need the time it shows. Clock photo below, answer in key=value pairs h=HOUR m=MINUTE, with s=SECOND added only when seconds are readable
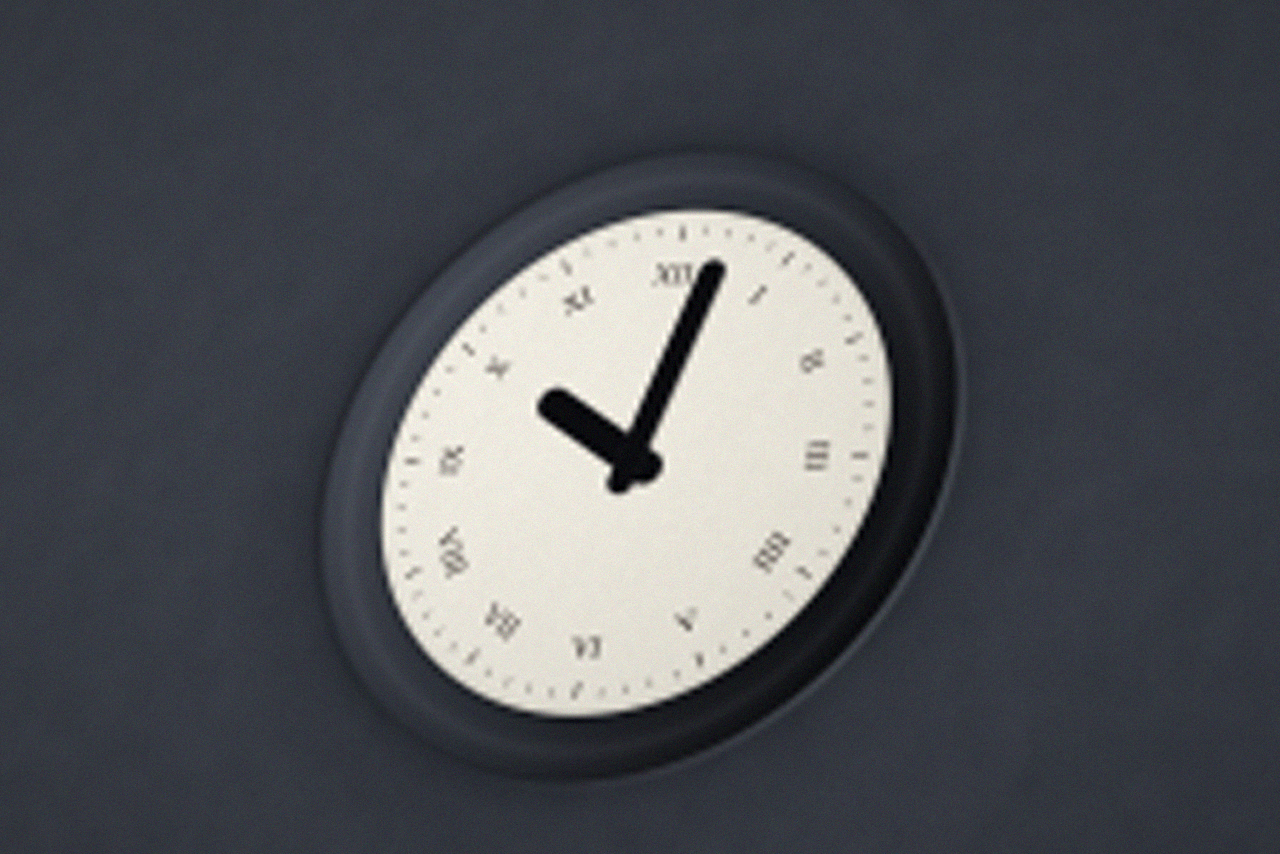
h=10 m=2
